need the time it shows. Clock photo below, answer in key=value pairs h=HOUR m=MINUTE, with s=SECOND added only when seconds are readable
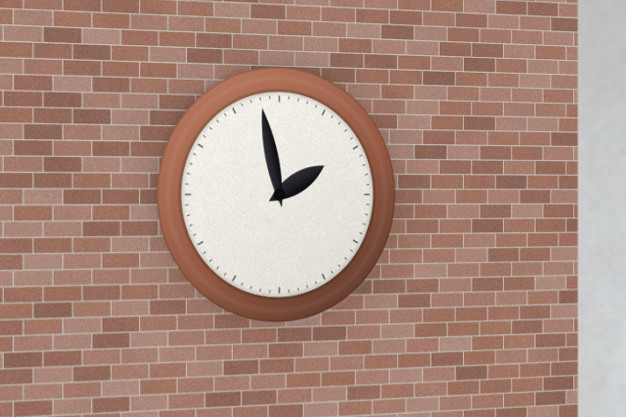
h=1 m=58
